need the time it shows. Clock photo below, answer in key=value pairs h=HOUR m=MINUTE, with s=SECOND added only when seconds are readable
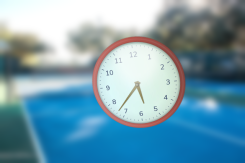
h=5 m=37
